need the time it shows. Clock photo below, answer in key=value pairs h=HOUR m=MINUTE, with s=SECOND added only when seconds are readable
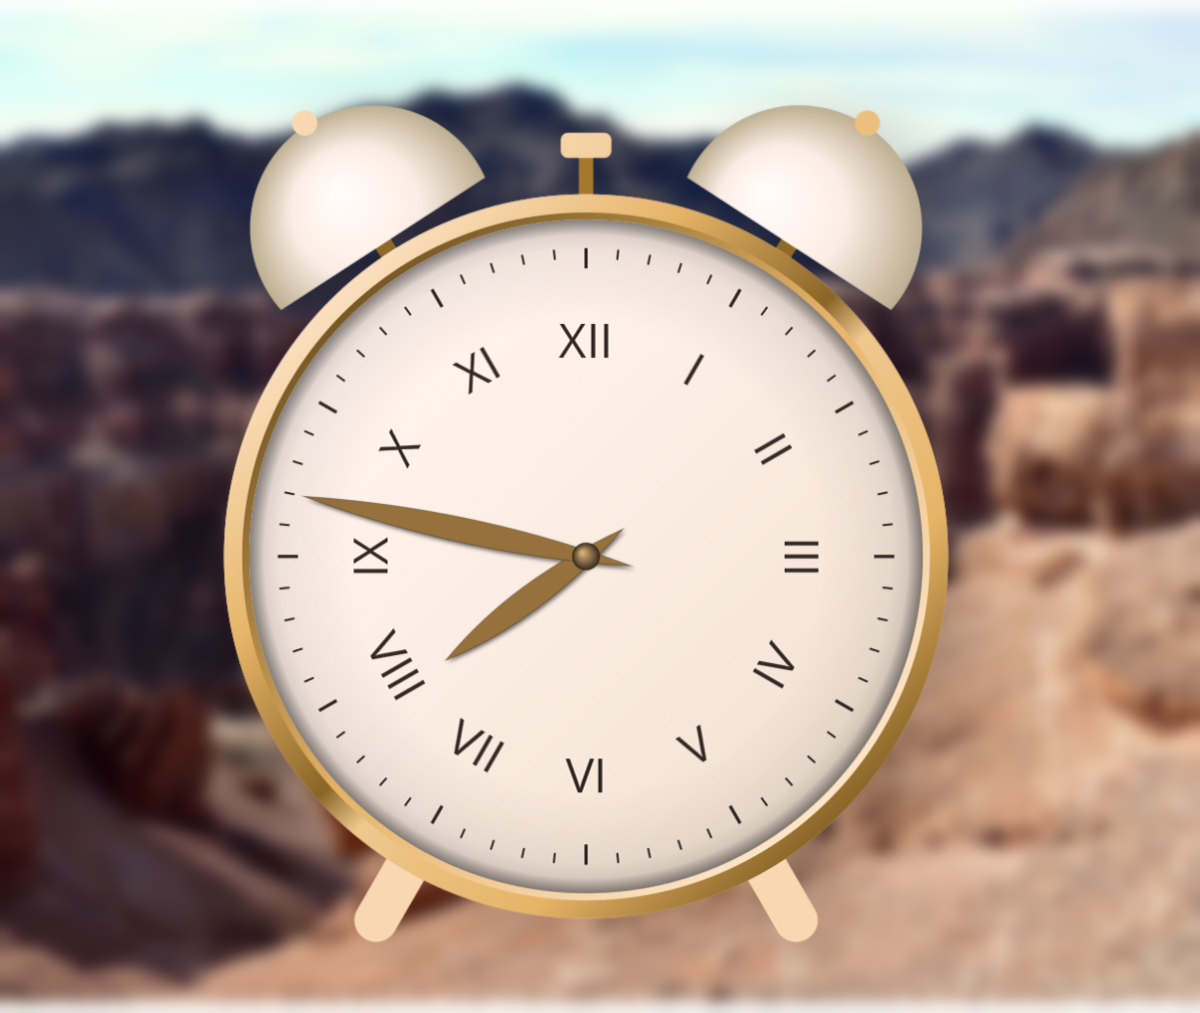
h=7 m=47
